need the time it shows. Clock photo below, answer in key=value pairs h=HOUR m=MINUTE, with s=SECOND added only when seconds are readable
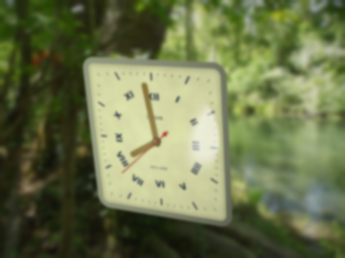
h=7 m=58 s=38
